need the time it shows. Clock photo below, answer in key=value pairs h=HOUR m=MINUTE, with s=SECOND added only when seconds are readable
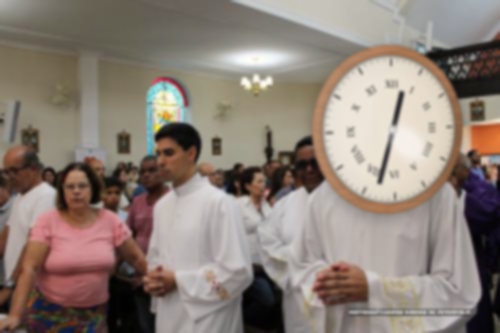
h=12 m=33
